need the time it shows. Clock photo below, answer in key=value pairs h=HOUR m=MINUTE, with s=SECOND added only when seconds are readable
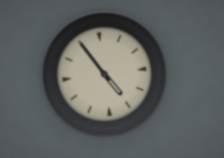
h=4 m=55
